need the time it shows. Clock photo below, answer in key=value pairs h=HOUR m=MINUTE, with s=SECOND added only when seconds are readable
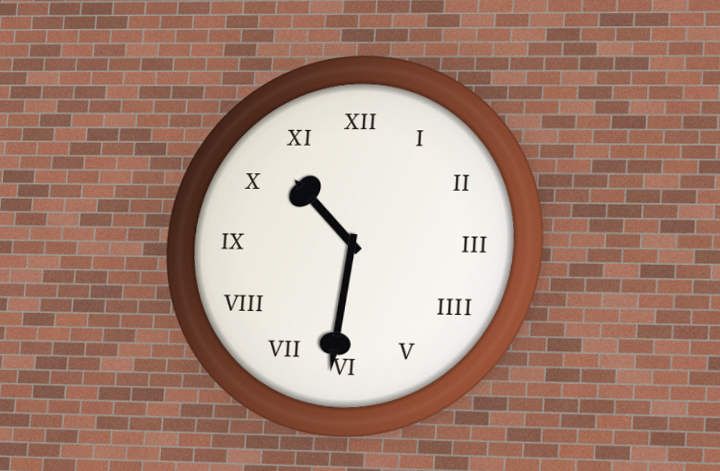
h=10 m=31
